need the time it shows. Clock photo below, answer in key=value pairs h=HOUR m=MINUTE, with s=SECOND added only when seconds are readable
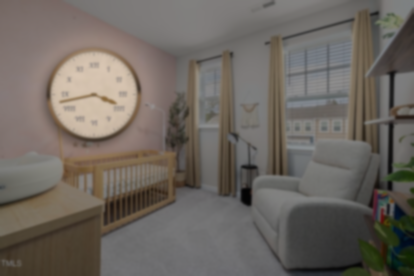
h=3 m=43
